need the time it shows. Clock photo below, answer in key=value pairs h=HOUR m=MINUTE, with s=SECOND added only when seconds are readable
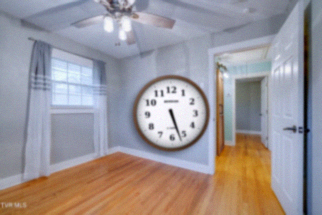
h=5 m=27
